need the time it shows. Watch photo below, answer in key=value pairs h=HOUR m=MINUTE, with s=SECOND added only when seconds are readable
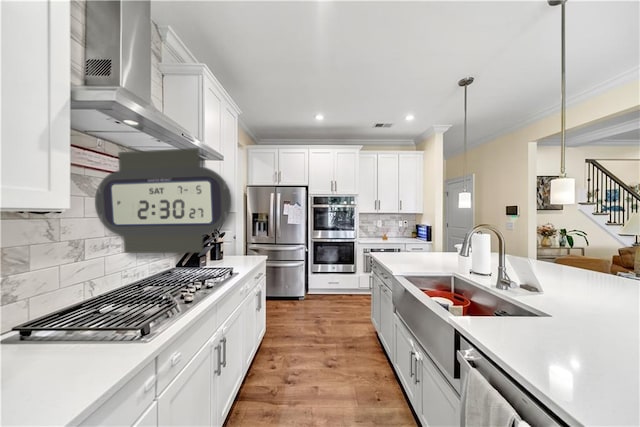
h=2 m=30 s=27
